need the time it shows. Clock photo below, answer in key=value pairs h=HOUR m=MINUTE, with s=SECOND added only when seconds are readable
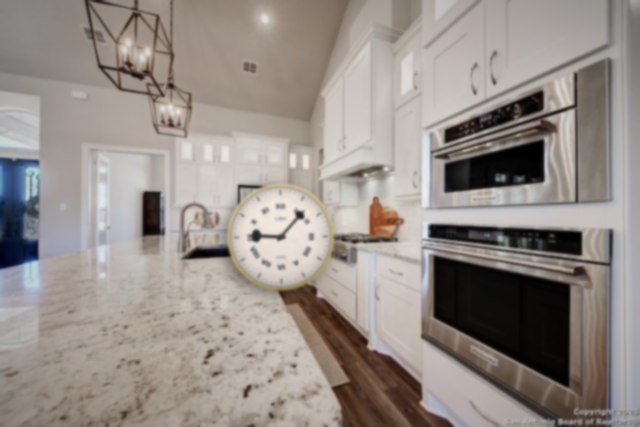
h=9 m=7
